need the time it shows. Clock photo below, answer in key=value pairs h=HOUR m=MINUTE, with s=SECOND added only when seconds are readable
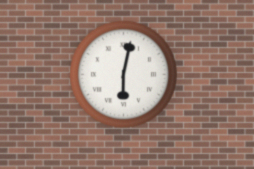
h=6 m=2
